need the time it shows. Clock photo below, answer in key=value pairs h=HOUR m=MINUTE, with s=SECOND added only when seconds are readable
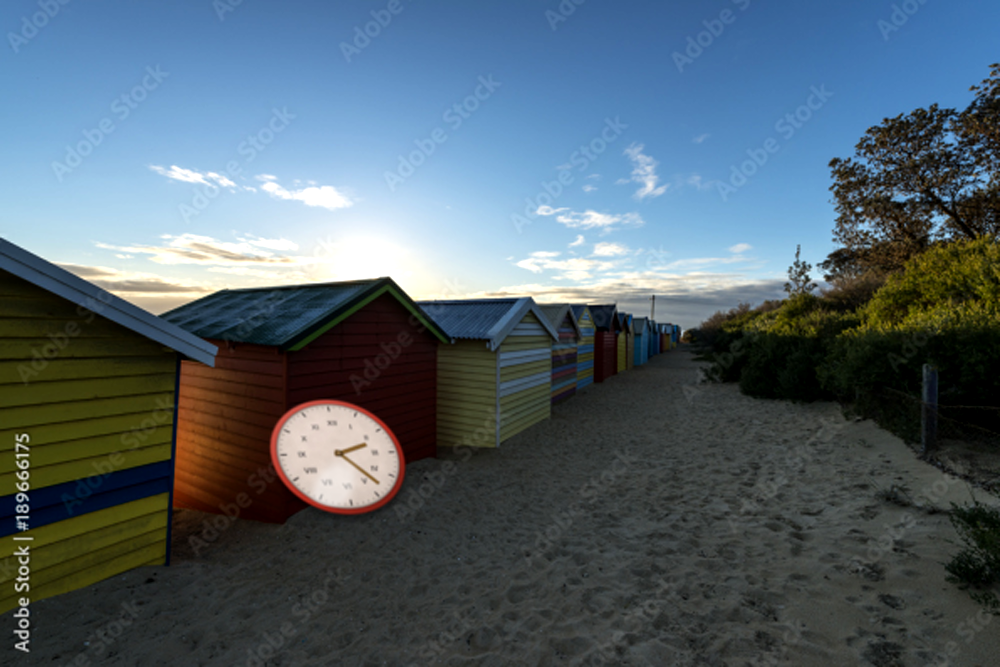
h=2 m=23
